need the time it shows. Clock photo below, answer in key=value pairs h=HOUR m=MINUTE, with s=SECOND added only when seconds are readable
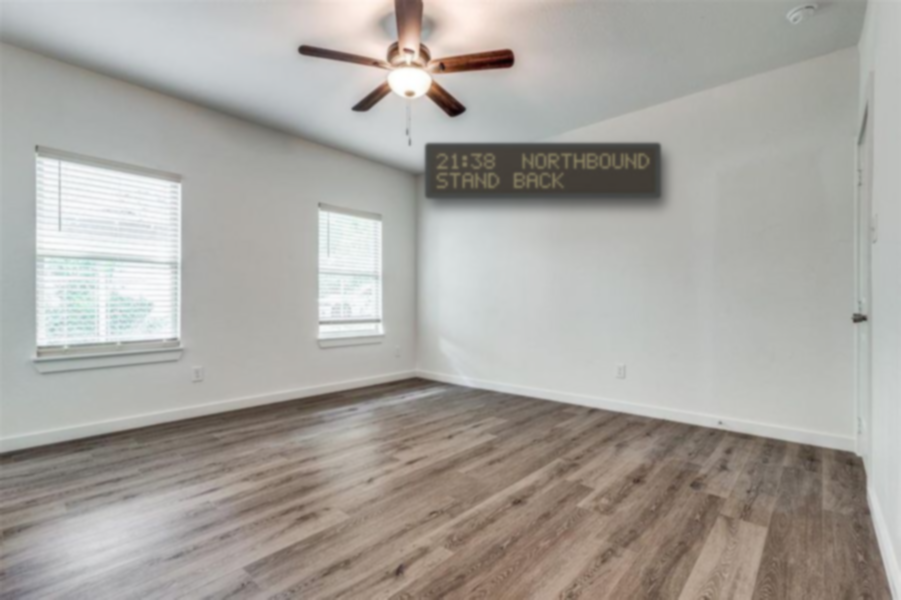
h=21 m=38
